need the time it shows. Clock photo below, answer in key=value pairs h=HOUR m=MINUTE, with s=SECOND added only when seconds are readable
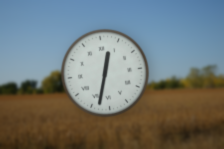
h=12 m=33
